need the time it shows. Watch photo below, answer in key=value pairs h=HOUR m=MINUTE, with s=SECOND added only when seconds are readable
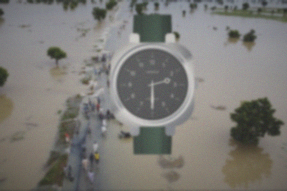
h=2 m=30
